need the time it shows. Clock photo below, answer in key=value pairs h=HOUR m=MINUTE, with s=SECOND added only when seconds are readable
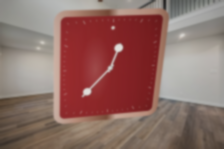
h=12 m=37
